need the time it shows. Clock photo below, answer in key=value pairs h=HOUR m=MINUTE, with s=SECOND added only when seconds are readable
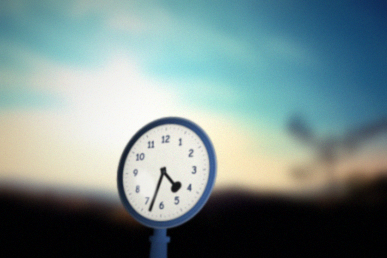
h=4 m=33
